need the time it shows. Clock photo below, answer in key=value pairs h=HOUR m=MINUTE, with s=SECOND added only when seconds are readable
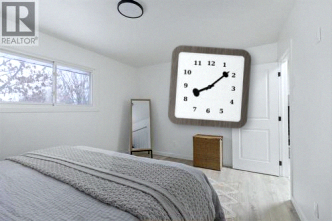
h=8 m=8
